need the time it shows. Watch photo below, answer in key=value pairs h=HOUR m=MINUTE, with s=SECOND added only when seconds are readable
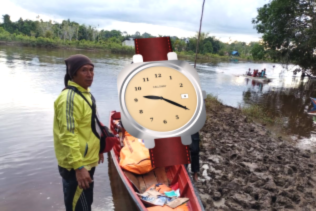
h=9 m=20
